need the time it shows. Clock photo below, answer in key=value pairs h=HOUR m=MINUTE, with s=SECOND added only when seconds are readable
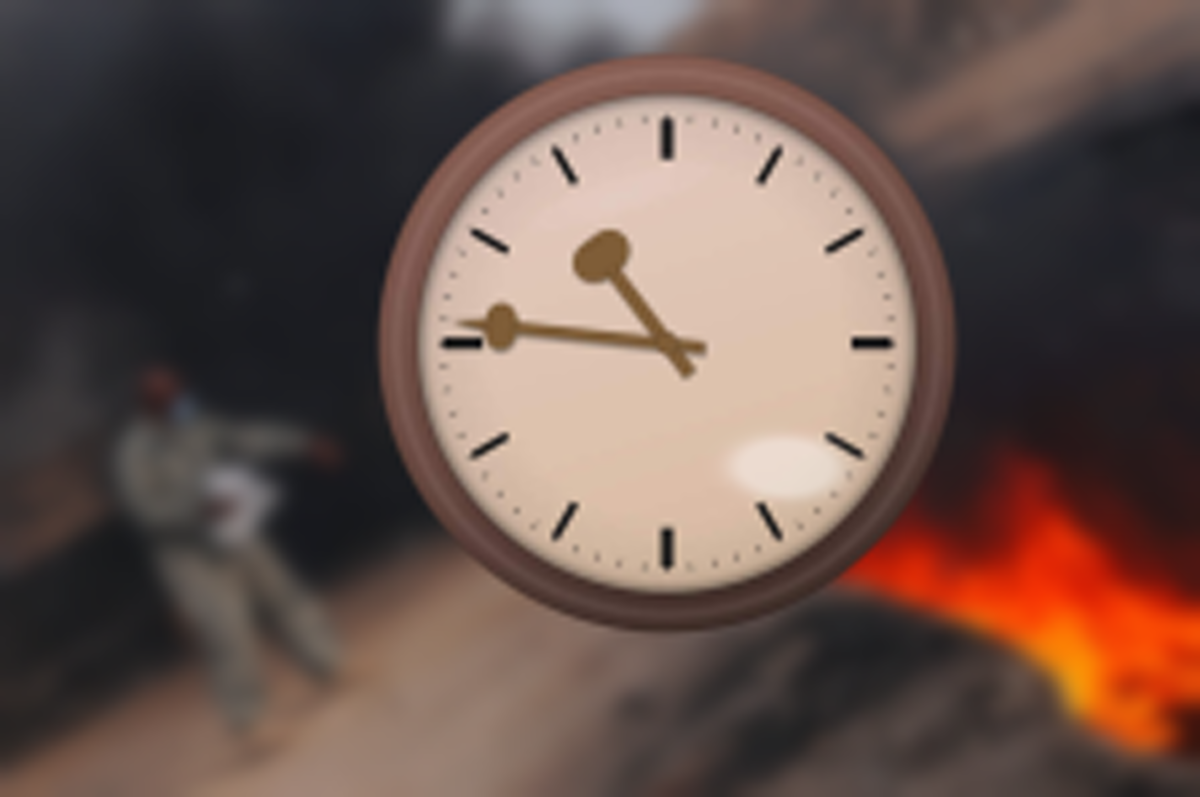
h=10 m=46
